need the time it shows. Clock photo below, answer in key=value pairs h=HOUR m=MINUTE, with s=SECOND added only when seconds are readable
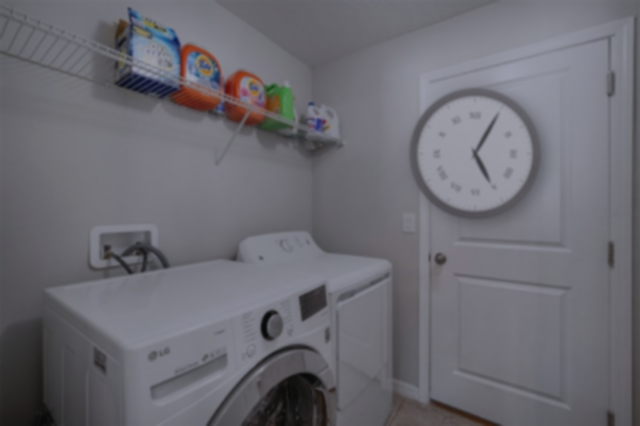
h=5 m=5
